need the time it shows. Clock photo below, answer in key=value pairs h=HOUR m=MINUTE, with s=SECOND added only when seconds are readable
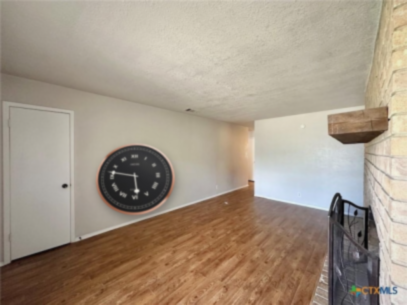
h=5 m=47
